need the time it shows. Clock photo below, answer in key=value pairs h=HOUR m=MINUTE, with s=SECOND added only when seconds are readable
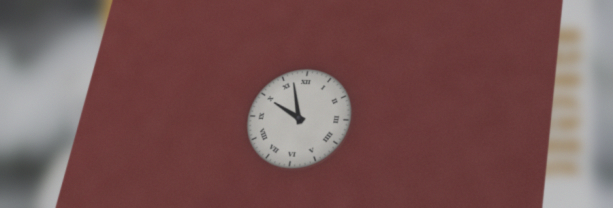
h=9 m=57
